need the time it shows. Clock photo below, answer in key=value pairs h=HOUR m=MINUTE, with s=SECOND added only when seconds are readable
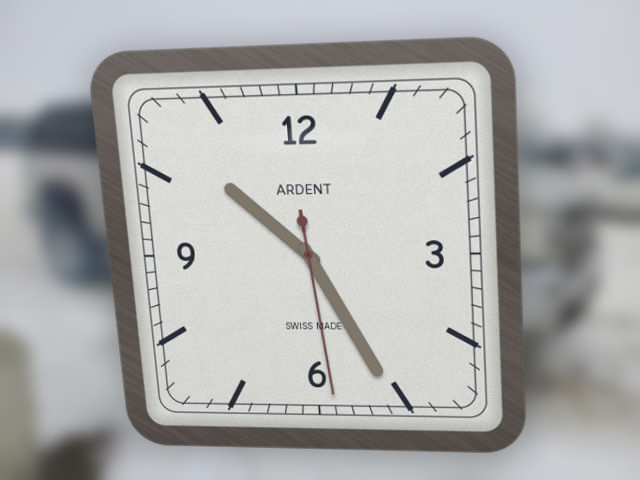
h=10 m=25 s=29
